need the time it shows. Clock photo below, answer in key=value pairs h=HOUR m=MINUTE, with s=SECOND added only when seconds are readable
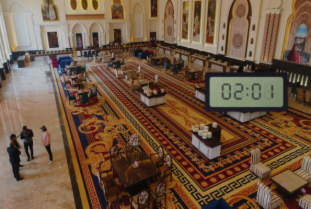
h=2 m=1
